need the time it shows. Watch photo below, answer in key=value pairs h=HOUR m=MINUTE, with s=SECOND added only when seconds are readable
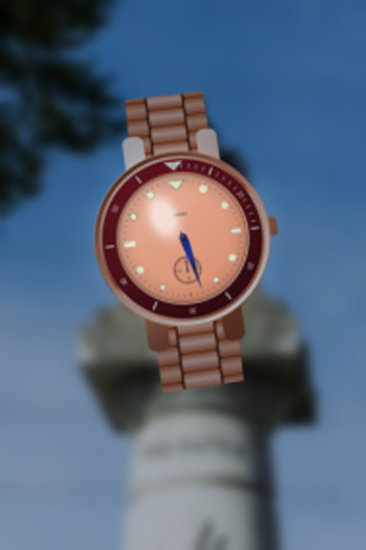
h=5 m=28
